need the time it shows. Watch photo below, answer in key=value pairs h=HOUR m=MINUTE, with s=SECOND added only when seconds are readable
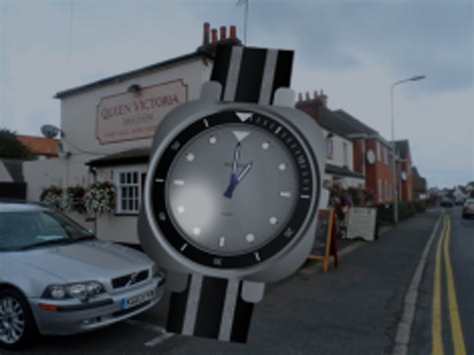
h=1 m=0
